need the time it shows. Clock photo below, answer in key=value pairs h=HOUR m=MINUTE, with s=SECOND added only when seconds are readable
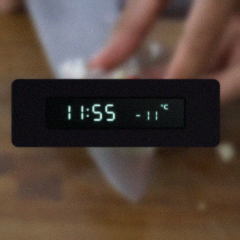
h=11 m=55
